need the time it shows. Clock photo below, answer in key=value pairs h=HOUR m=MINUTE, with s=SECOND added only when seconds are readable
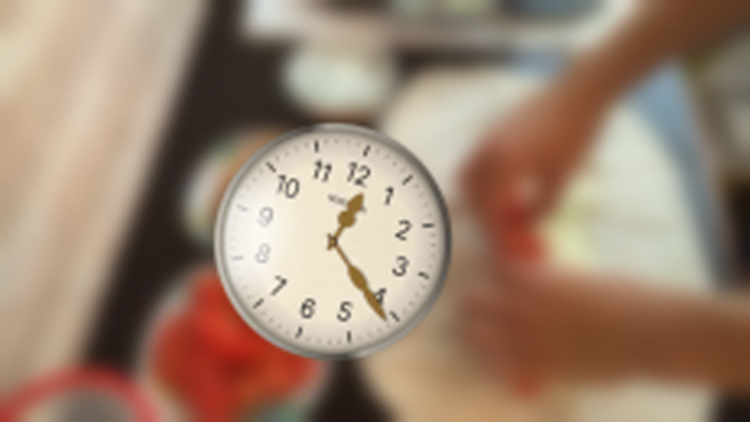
h=12 m=21
